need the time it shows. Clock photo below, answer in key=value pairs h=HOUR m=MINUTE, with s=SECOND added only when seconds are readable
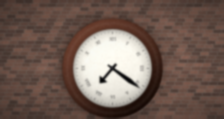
h=7 m=21
